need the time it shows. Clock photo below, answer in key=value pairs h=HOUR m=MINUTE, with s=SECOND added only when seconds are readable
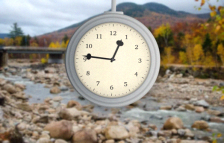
h=12 m=46
